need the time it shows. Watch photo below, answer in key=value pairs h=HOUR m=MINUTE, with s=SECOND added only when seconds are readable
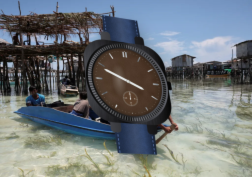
h=3 m=49
